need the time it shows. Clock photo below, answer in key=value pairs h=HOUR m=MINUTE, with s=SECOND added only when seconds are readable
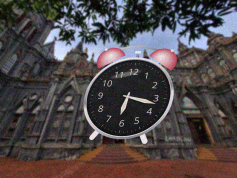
h=6 m=17
